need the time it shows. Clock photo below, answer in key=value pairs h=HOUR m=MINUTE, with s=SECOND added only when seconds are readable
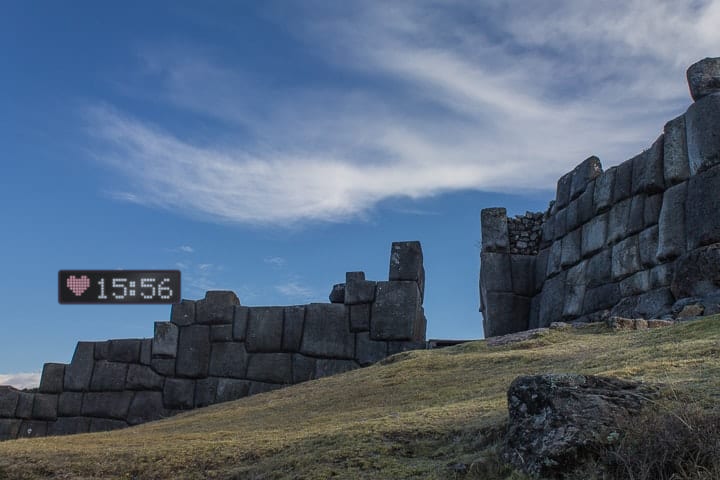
h=15 m=56
